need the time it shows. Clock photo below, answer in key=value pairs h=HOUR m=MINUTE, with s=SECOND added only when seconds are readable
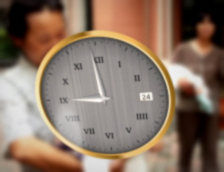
h=8 m=59
